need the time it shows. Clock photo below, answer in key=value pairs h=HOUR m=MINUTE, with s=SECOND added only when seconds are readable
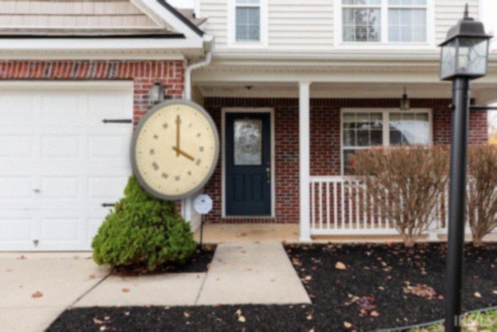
h=4 m=0
